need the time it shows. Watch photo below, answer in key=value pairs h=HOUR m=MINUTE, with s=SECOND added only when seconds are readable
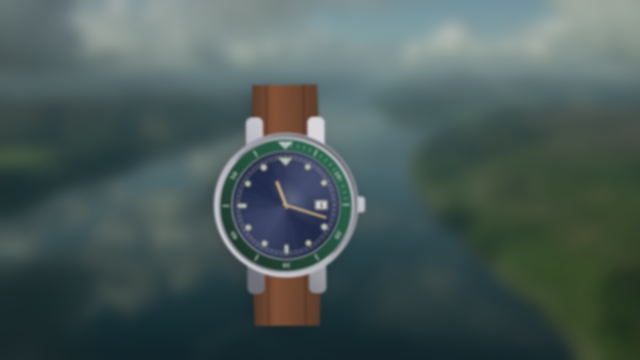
h=11 m=18
